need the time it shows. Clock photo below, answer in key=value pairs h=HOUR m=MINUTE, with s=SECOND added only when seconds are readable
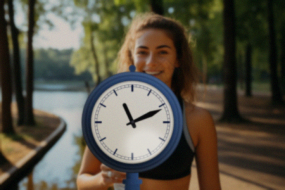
h=11 m=11
